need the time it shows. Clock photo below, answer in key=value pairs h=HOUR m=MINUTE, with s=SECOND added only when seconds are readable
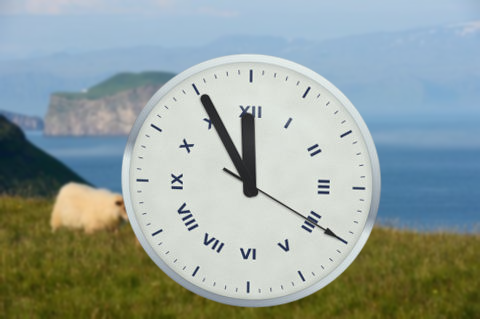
h=11 m=55 s=20
